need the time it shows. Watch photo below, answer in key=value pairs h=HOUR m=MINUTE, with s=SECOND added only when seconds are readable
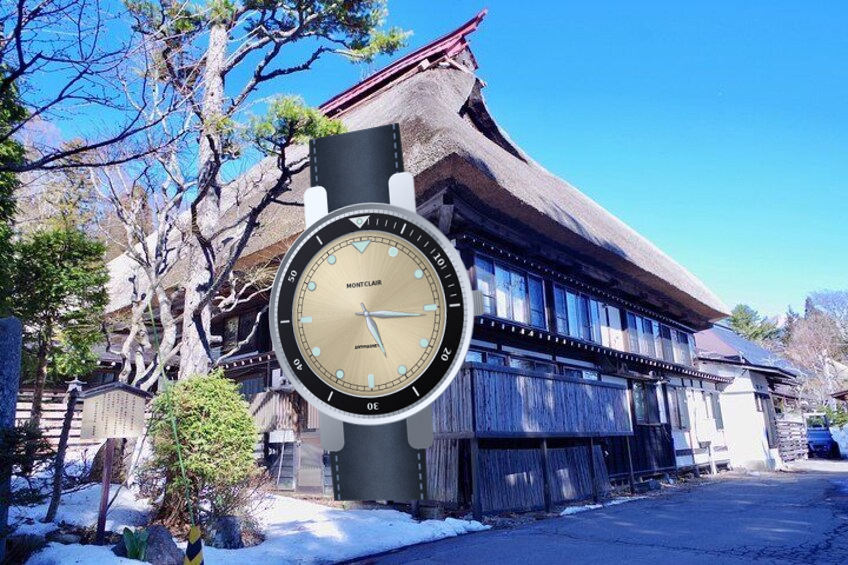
h=5 m=16
